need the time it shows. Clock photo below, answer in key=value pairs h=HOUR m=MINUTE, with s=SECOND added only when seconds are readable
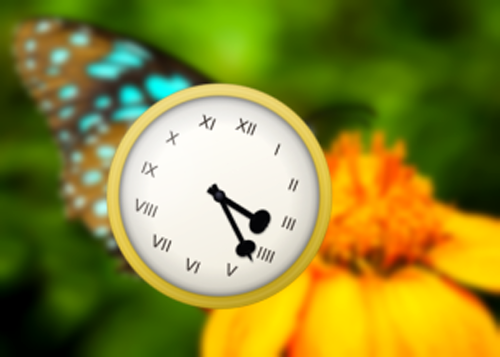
h=3 m=22
